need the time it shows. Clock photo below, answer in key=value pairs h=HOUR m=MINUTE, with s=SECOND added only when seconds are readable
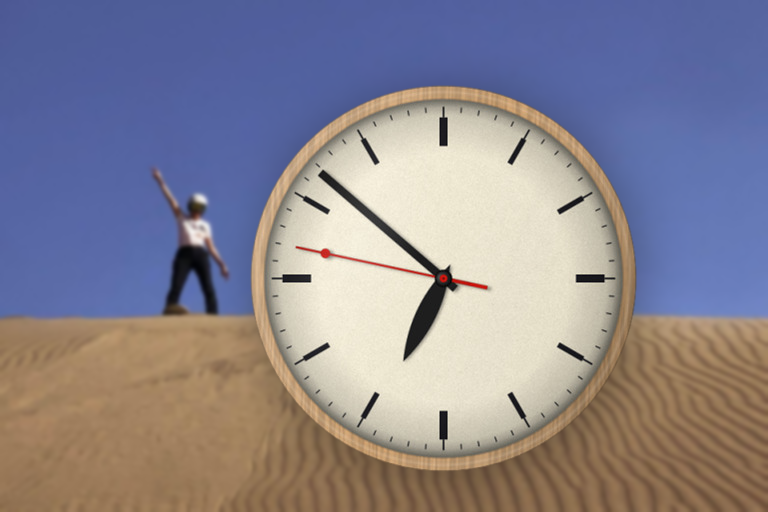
h=6 m=51 s=47
